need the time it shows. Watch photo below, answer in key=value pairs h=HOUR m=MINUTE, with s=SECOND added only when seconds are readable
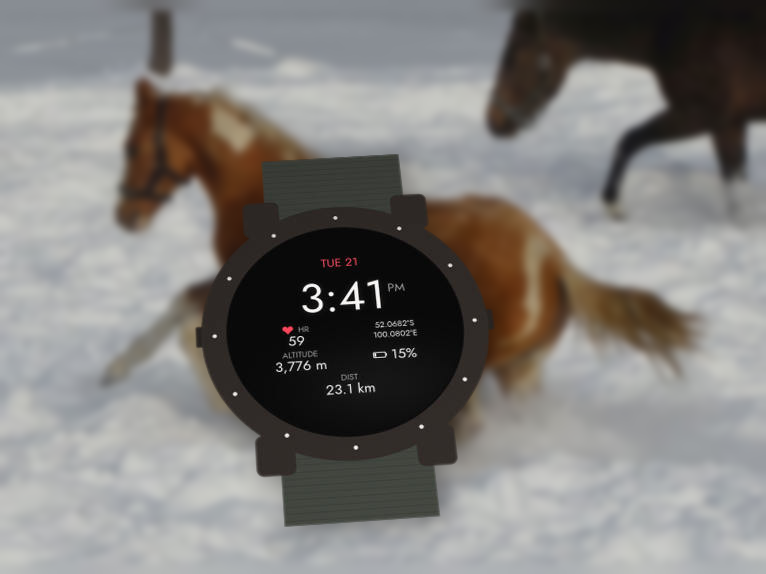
h=3 m=41
